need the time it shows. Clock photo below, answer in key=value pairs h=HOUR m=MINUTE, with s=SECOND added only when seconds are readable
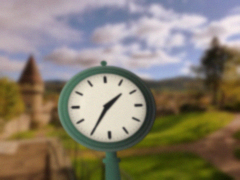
h=1 m=35
